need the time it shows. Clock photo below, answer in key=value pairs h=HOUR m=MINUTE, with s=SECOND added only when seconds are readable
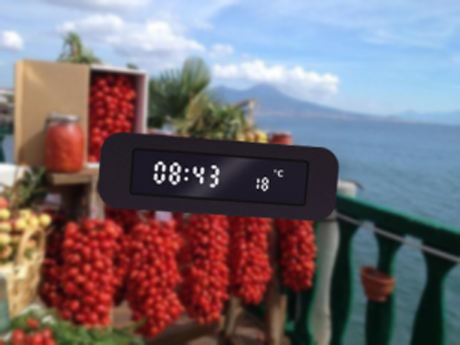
h=8 m=43
